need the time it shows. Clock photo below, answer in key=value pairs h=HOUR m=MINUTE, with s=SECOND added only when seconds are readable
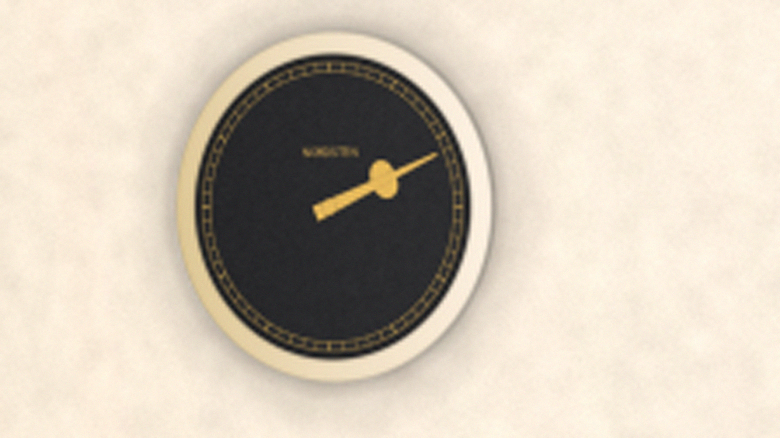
h=2 m=11
